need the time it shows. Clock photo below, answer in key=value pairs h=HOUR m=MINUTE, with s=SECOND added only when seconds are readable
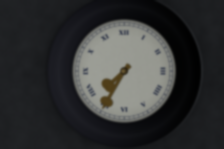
h=7 m=35
